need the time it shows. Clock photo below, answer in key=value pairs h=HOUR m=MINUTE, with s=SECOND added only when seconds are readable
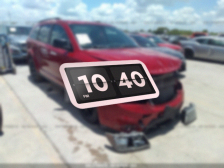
h=10 m=40
